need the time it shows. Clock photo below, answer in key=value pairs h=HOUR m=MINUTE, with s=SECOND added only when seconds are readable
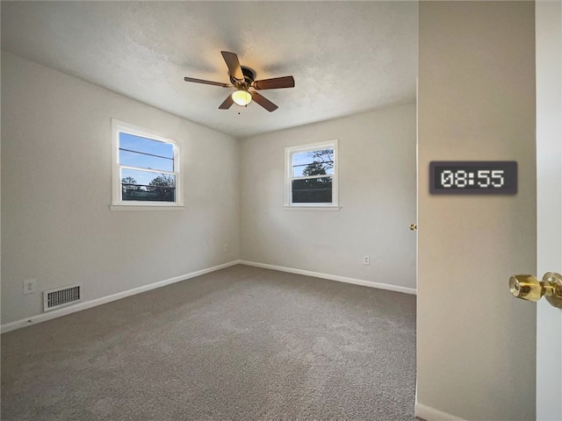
h=8 m=55
